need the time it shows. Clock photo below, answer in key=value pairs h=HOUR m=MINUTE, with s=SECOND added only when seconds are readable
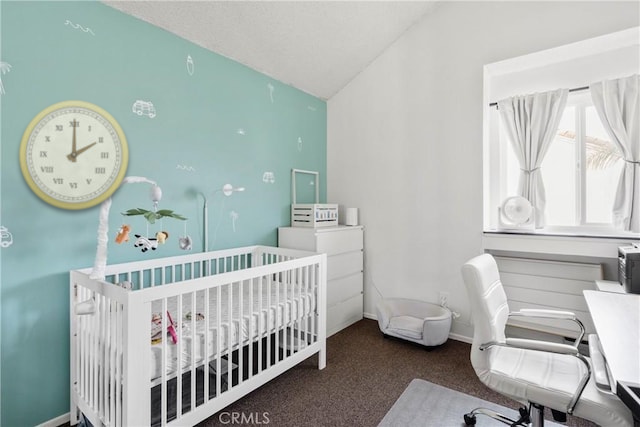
h=2 m=0
